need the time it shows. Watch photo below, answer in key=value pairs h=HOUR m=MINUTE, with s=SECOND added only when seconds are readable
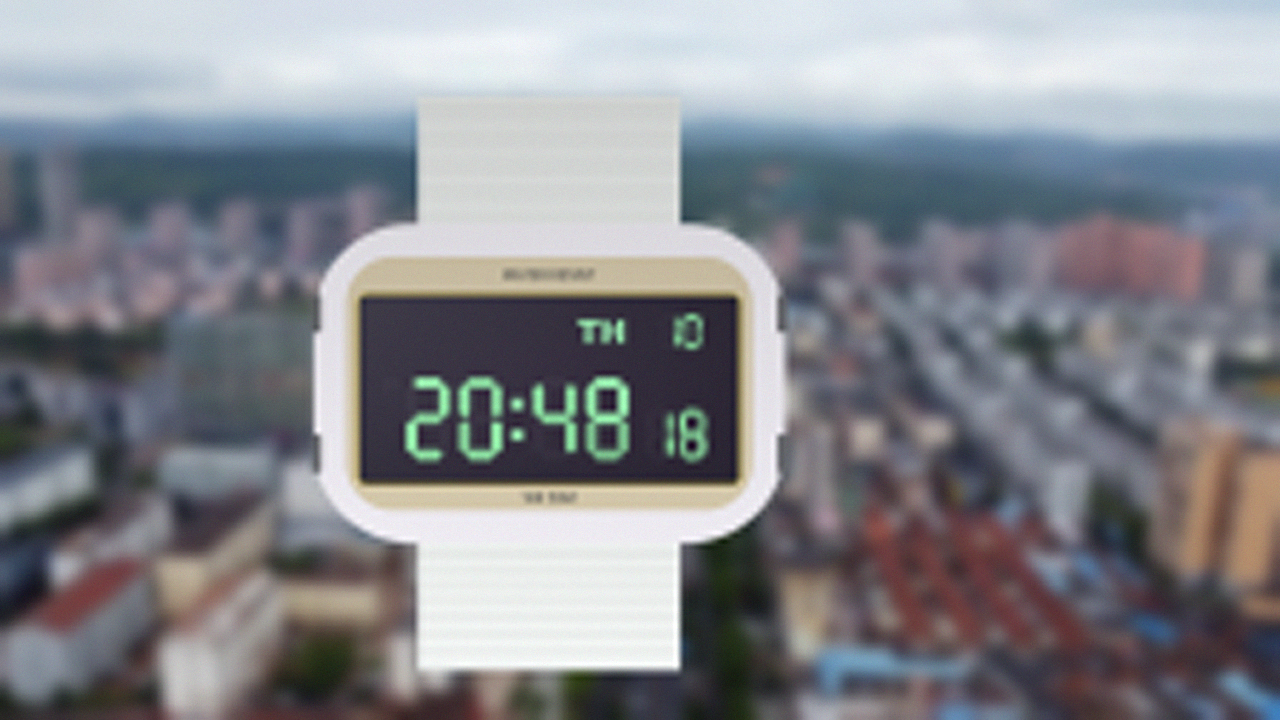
h=20 m=48 s=18
